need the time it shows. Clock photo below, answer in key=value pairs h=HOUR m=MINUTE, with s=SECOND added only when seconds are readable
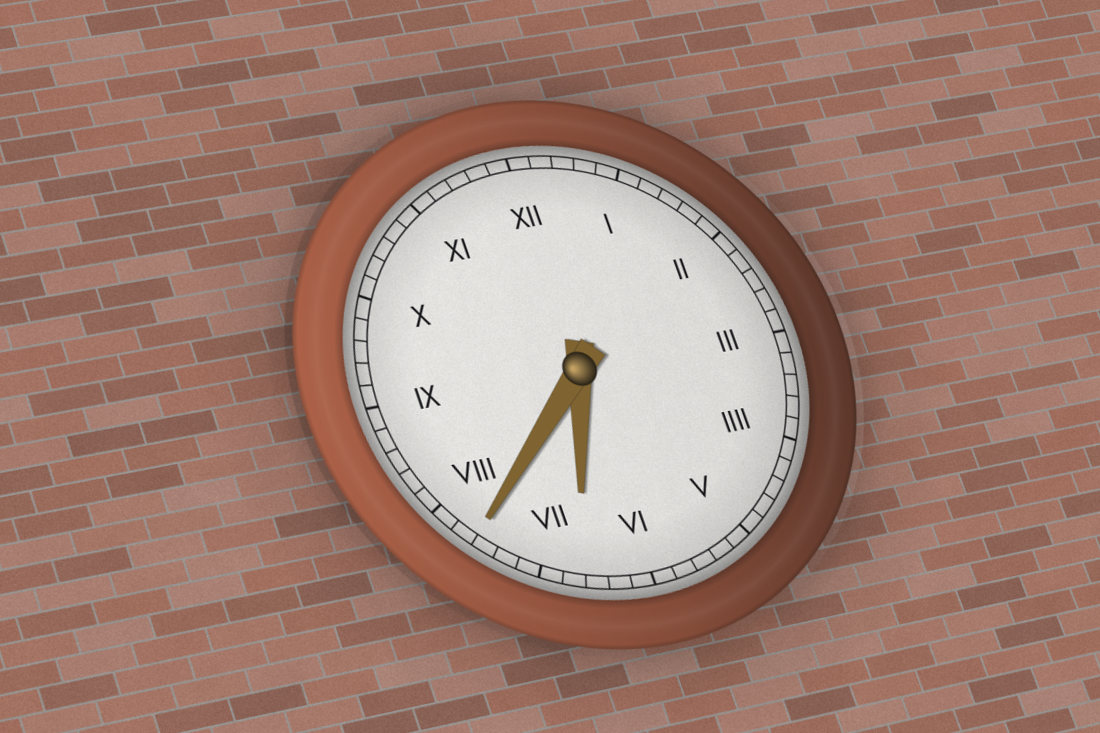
h=6 m=38
